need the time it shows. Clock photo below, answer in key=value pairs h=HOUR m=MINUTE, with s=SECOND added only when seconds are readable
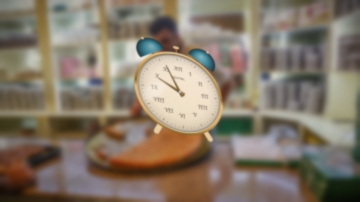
h=9 m=56
